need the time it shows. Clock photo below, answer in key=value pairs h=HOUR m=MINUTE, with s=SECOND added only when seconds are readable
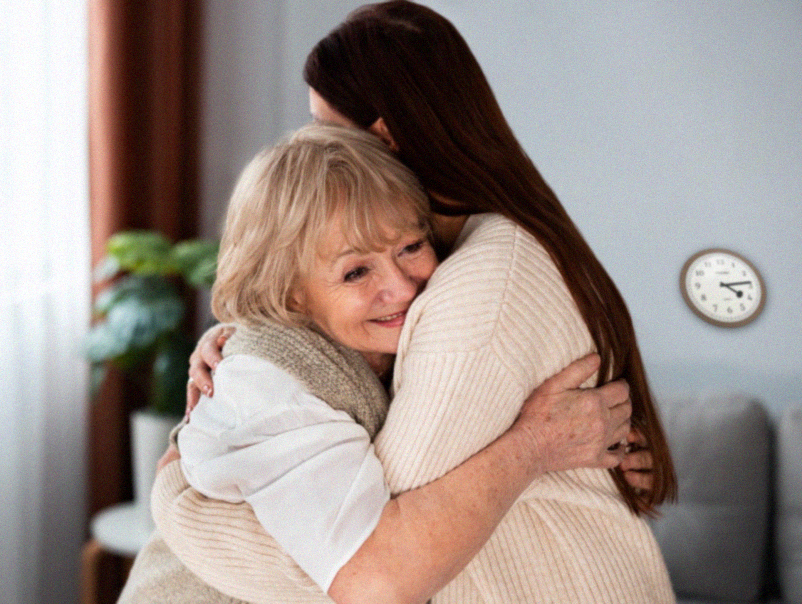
h=4 m=14
